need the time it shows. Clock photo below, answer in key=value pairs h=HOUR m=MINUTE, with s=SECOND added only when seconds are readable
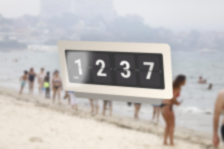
h=12 m=37
